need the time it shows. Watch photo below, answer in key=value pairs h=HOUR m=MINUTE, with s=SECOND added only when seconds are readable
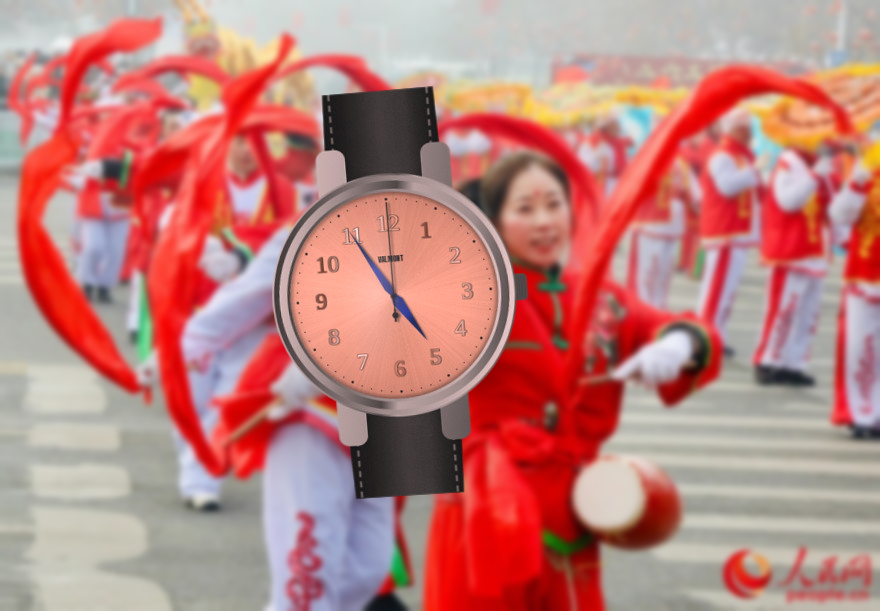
h=4 m=55 s=0
